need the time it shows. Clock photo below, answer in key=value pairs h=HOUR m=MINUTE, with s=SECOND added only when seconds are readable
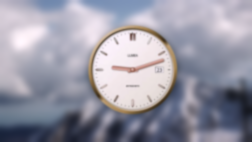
h=9 m=12
